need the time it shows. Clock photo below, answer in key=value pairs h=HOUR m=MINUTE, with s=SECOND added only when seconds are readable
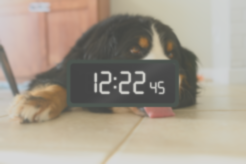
h=12 m=22 s=45
